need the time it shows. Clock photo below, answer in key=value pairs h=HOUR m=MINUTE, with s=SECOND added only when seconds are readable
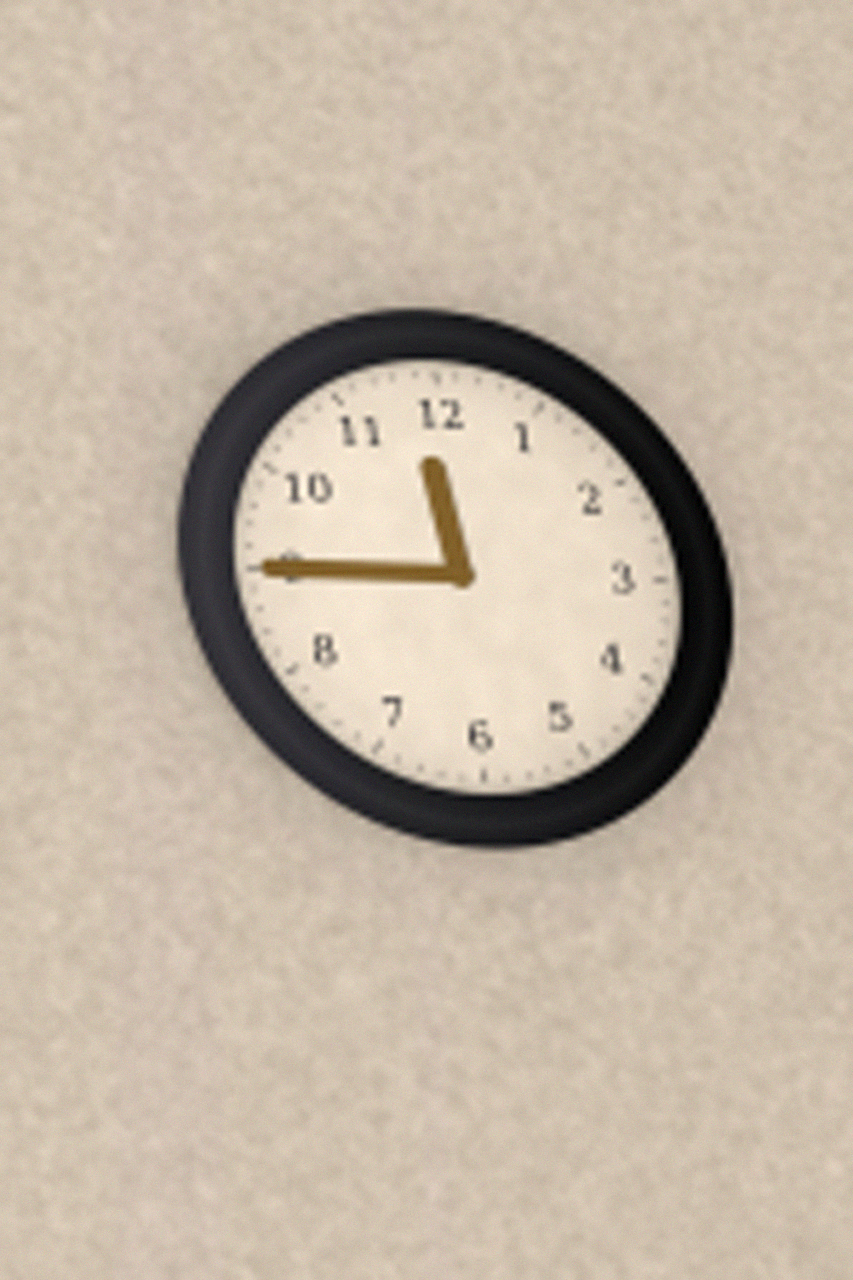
h=11 m=45
